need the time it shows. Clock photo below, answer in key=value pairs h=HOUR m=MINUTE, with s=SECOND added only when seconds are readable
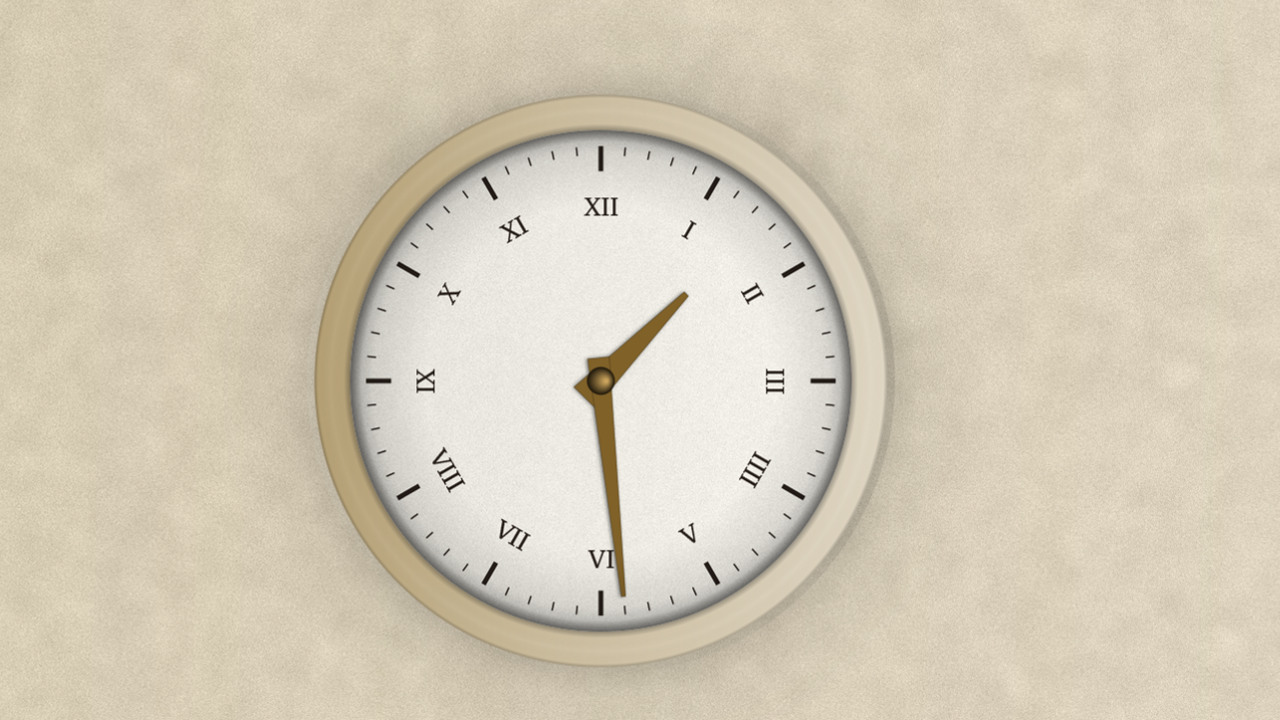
h=1 m=29
